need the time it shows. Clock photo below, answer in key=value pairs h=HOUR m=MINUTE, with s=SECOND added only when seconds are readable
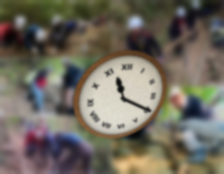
h=11 m=20
